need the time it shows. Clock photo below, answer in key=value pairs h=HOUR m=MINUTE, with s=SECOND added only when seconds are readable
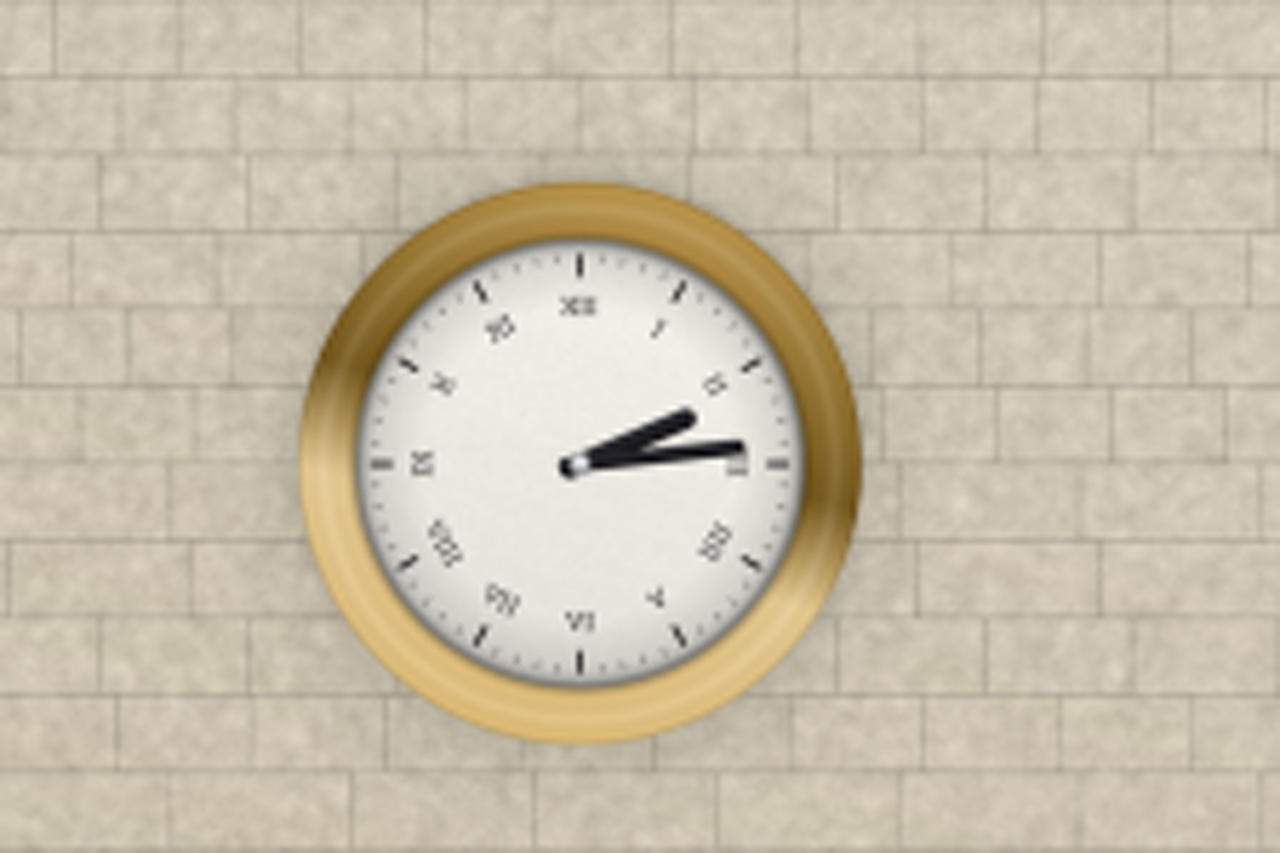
h=2 m=14
